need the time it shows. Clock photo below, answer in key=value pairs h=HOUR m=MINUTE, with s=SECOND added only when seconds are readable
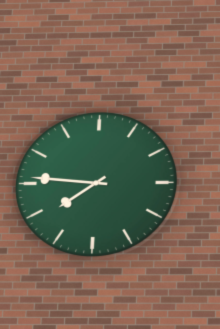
h=7 m=46
